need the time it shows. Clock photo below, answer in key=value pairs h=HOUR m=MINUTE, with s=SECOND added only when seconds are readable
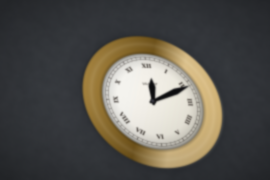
h=12 m=11
